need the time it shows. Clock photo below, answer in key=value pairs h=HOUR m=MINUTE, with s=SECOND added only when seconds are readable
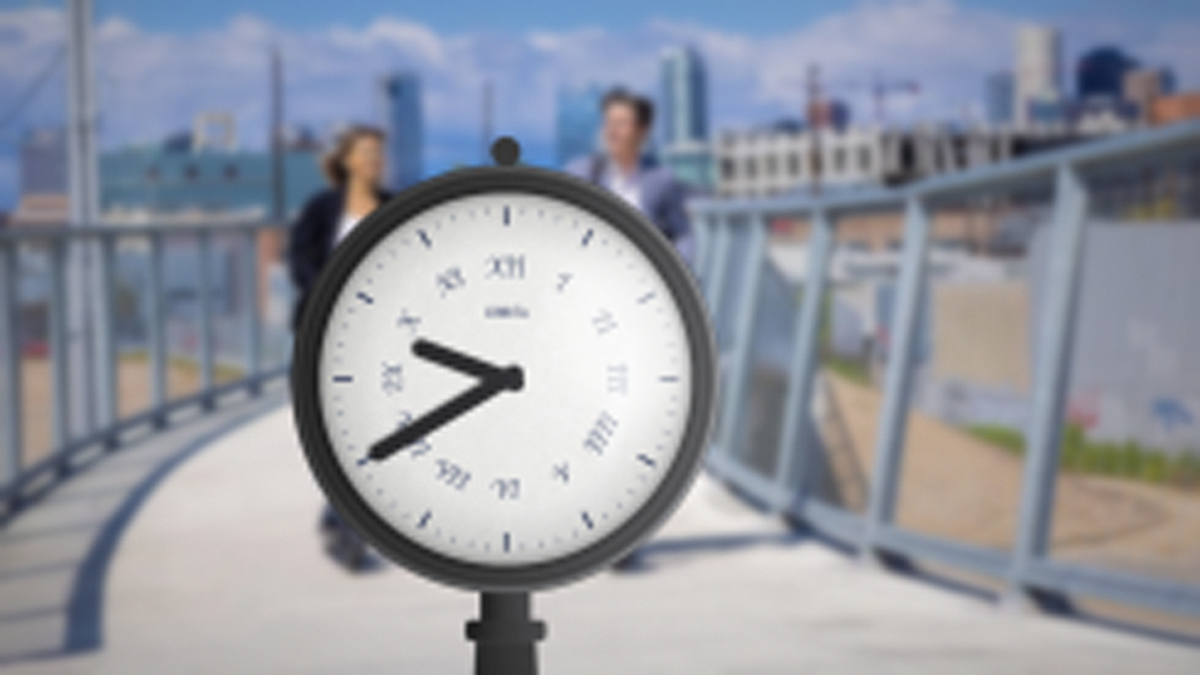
h=9 m=40
